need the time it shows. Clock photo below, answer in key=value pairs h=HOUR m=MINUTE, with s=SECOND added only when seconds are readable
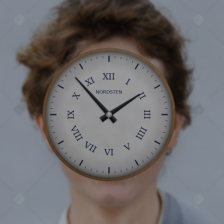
h=1 m=53
